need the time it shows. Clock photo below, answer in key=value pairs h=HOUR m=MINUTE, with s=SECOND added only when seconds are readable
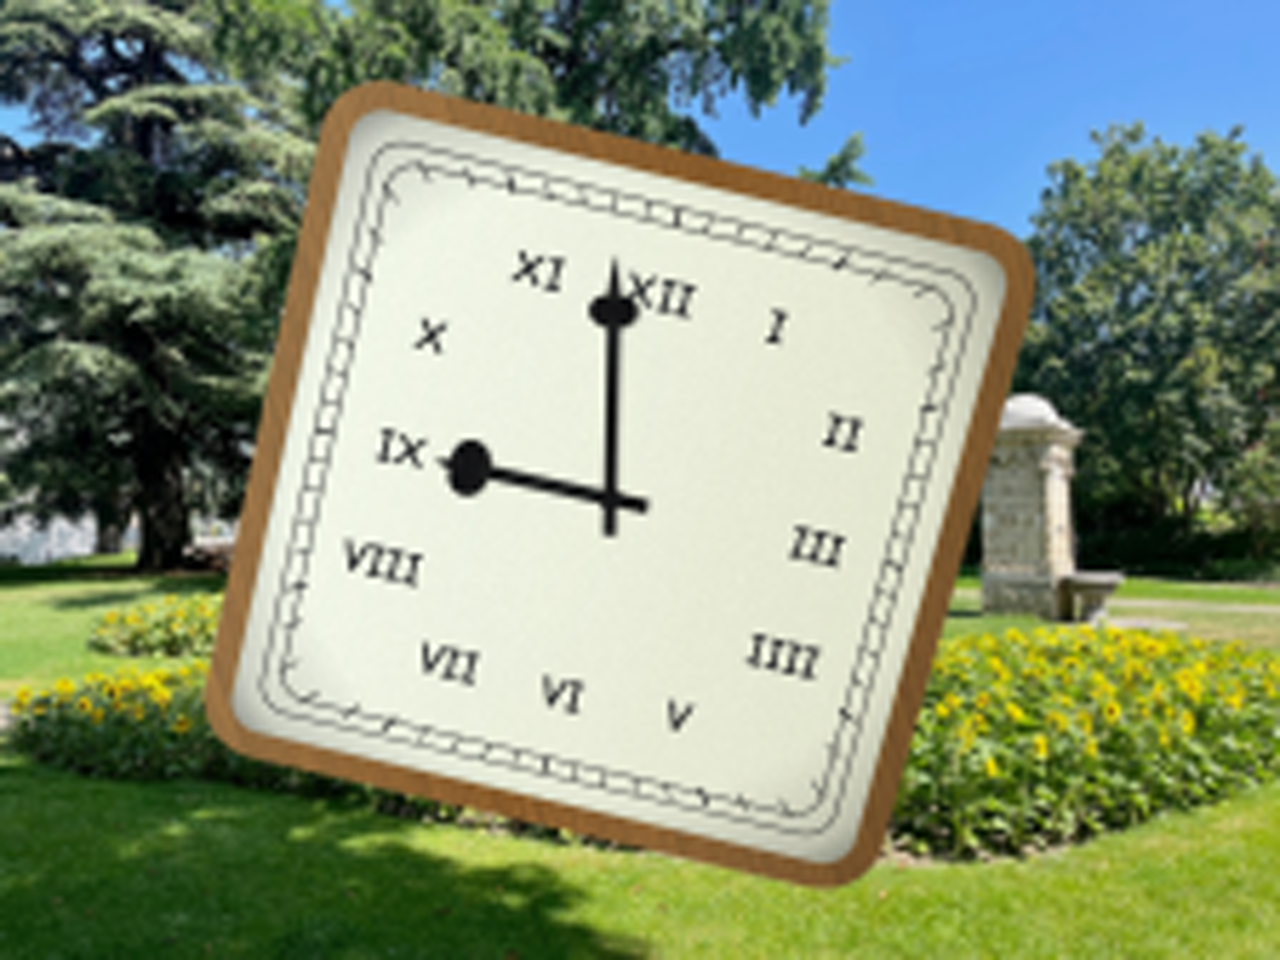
h=8 m=58
